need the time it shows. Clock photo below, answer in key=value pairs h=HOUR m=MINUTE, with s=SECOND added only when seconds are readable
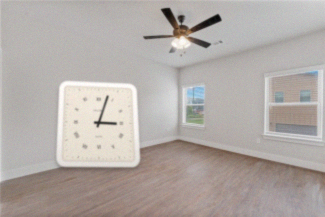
h=3 m=3
